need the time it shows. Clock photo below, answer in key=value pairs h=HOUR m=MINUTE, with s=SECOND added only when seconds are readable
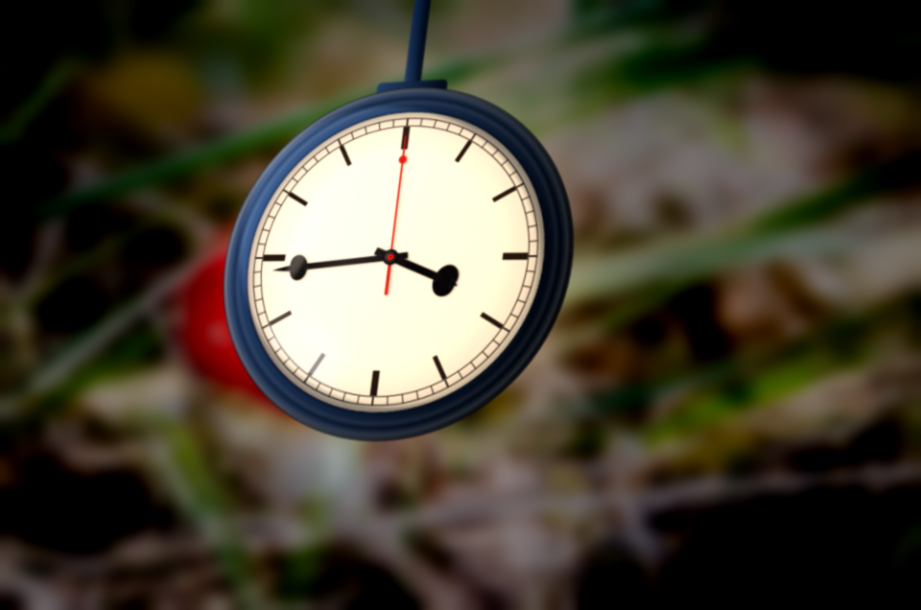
h=3 m=44 s=0
